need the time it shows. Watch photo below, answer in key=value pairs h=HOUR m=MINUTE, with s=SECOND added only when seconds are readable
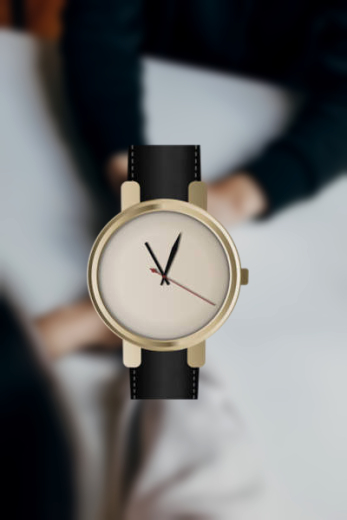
h=11 m=3 s=20
